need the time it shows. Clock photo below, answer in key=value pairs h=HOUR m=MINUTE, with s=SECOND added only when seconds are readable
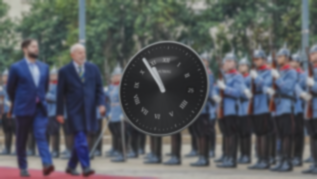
h=10 m=53
